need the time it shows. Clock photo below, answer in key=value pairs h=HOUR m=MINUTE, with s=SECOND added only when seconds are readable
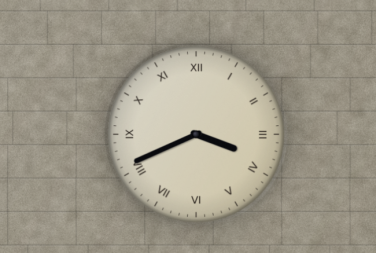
h=3 m=41
